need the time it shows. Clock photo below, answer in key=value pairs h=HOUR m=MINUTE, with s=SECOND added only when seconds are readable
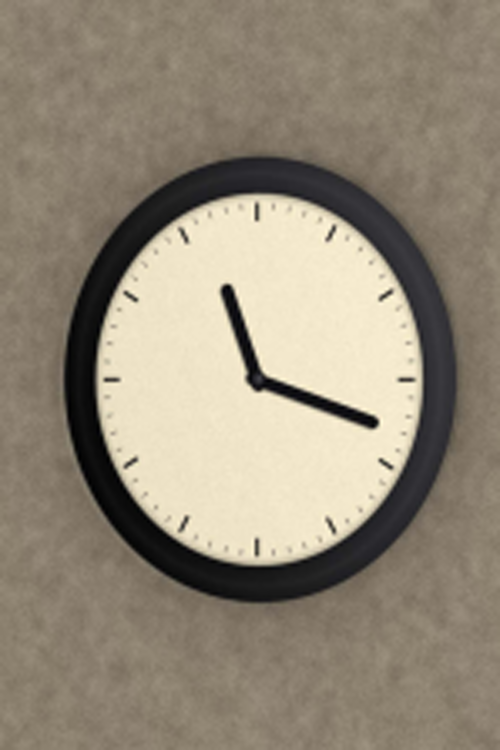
h=11 m=18
